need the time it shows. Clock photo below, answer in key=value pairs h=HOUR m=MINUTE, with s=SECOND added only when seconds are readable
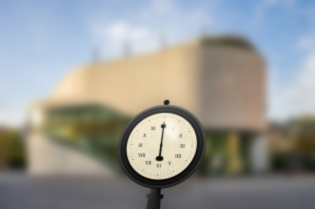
h=6 m=0
